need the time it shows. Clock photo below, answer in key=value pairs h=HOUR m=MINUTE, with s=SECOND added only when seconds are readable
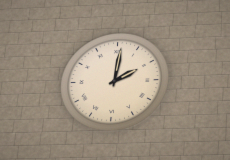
h=2 m=1
